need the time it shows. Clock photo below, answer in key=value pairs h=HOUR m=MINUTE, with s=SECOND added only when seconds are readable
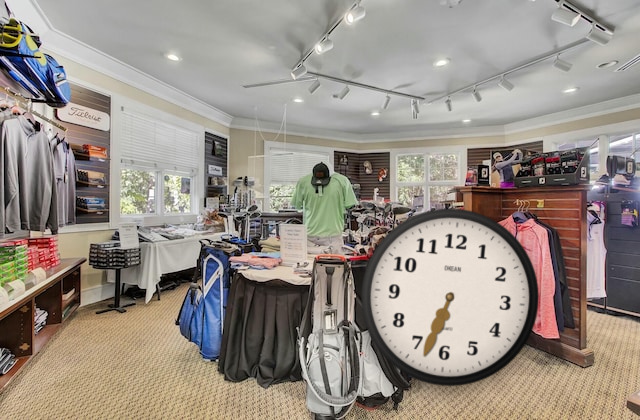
h=6 m=33
